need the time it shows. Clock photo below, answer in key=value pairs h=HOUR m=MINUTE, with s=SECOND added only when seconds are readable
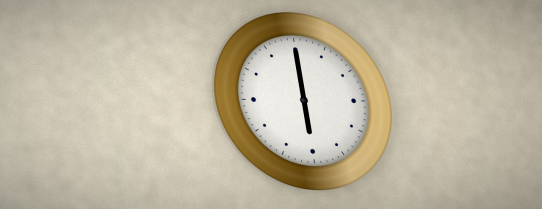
h=6 m=0
